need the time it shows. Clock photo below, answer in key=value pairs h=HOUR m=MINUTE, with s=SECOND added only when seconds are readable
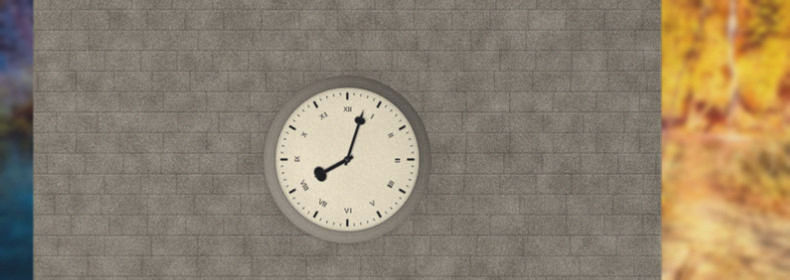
h=8 m=3
